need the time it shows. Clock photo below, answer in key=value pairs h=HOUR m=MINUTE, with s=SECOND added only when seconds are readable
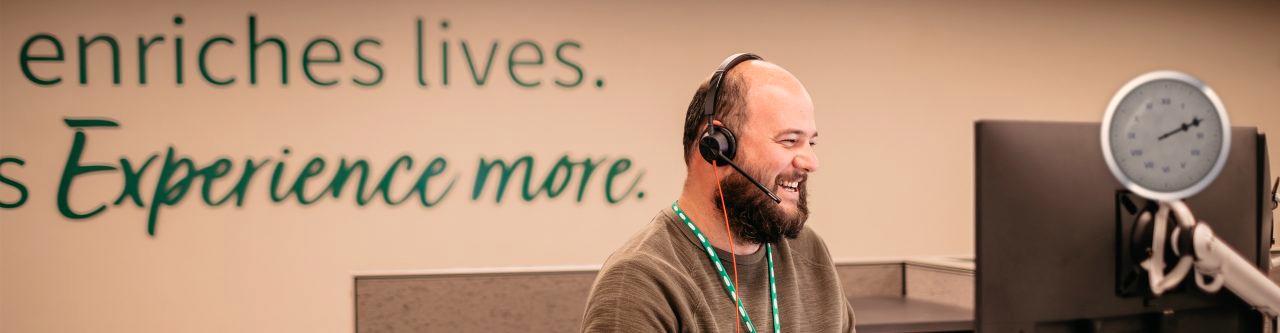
h=2 m=11
